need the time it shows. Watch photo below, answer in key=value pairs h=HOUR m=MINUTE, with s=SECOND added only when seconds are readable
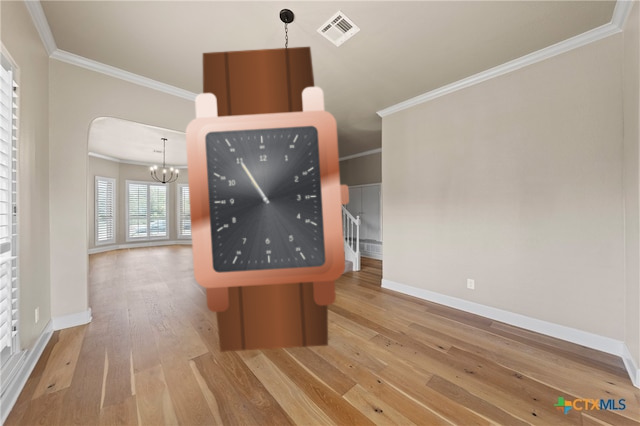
h=10 m=55
